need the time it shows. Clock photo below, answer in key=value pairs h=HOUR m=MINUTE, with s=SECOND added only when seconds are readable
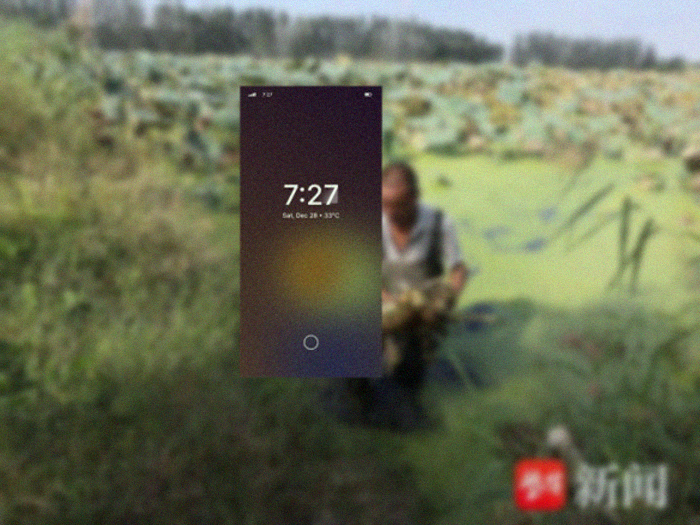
h=7 m=27
